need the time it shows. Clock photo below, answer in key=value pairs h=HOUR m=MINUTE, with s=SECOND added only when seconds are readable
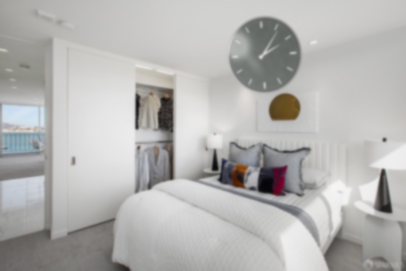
h=2 m=6
